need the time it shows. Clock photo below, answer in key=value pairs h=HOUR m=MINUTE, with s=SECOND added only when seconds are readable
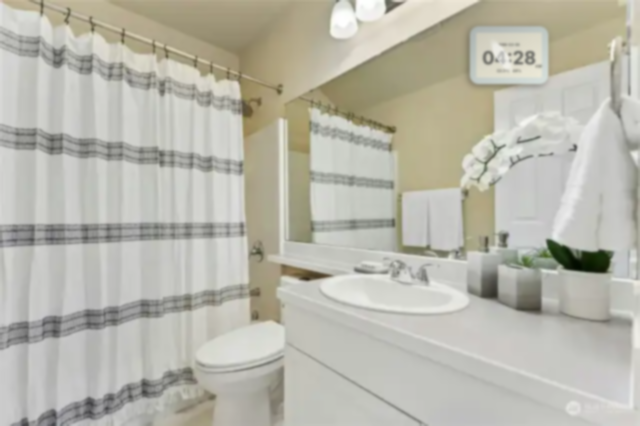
h=4 m=28
